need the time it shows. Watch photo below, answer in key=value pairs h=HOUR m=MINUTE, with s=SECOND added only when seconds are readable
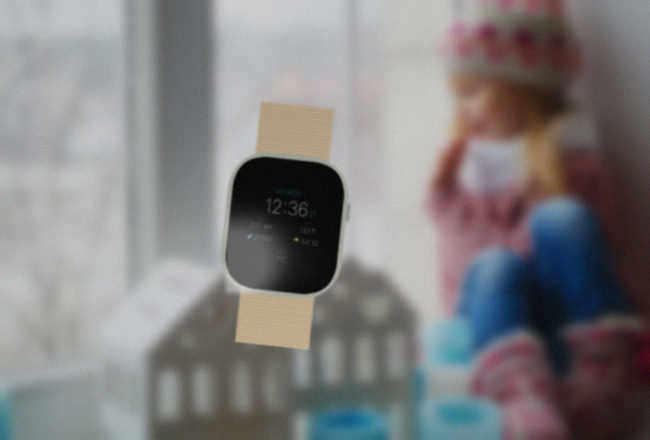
h=12 m=36
